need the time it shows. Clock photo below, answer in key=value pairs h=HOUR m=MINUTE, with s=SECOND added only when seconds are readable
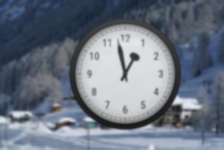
h=12 m=58
